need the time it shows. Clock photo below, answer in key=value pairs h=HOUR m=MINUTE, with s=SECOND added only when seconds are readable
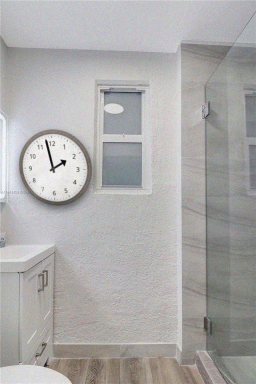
h=1 m=58
